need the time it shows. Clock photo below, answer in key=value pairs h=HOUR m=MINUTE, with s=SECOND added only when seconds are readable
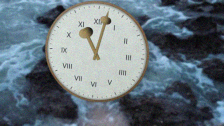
h=11 m=2
